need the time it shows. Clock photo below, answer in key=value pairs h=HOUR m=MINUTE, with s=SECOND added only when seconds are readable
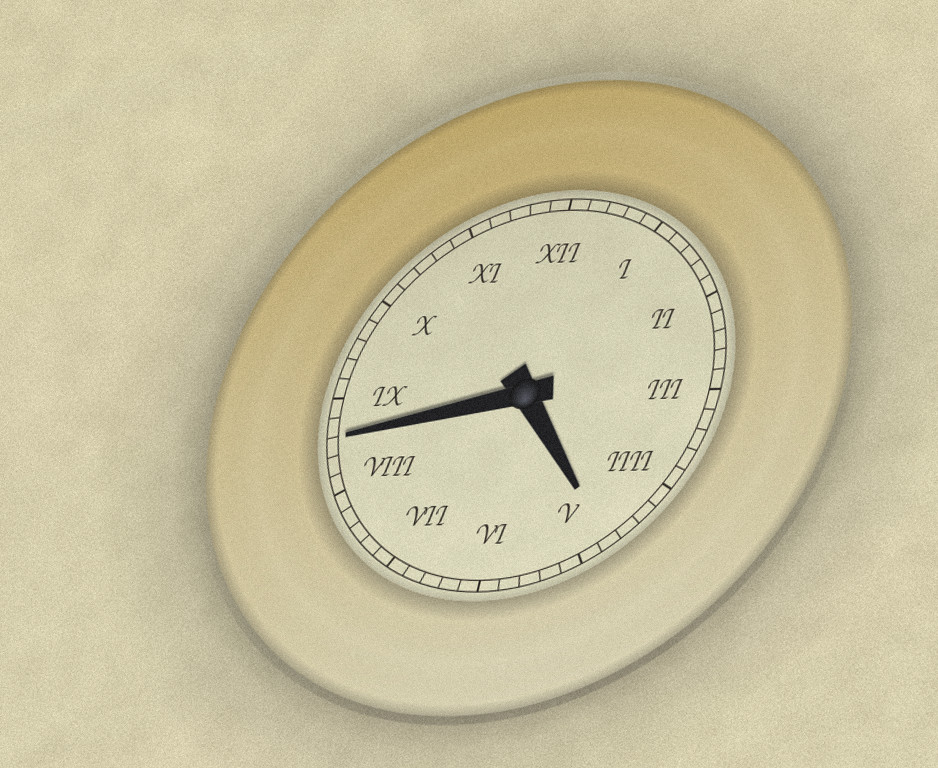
h=4 m=43
